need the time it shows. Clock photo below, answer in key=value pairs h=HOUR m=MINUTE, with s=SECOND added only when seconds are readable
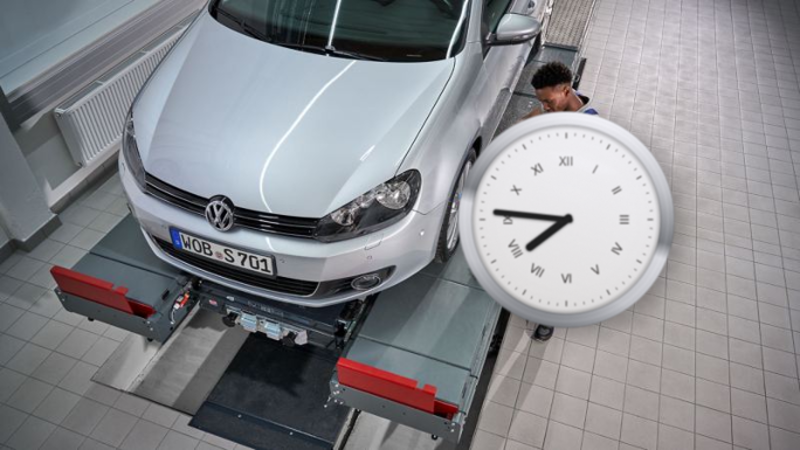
h=7 m=46
